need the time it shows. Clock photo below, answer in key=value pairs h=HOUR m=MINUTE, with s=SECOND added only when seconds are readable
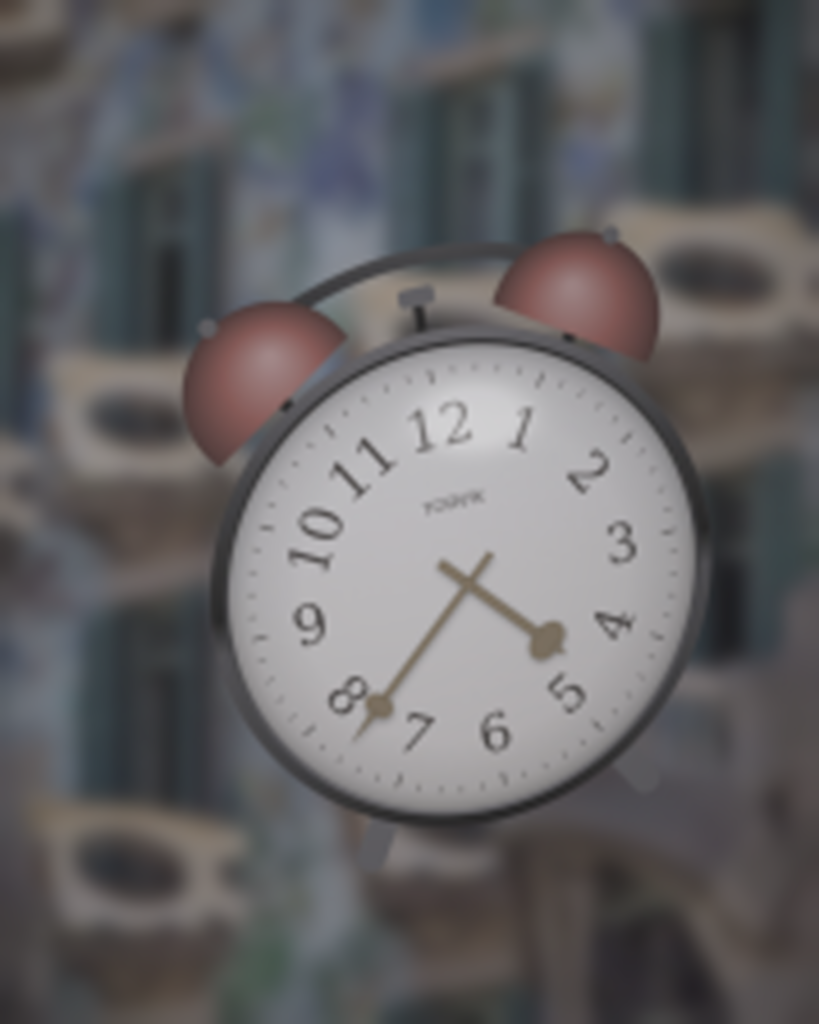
h=4 m=38
